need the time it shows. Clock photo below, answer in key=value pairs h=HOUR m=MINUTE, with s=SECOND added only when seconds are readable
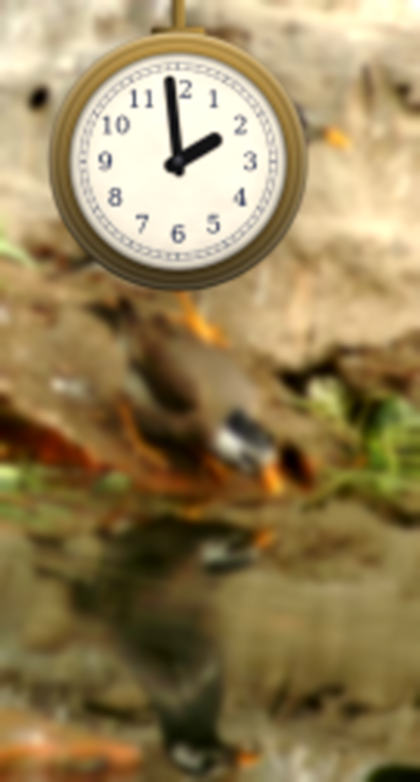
h=1 m=59
